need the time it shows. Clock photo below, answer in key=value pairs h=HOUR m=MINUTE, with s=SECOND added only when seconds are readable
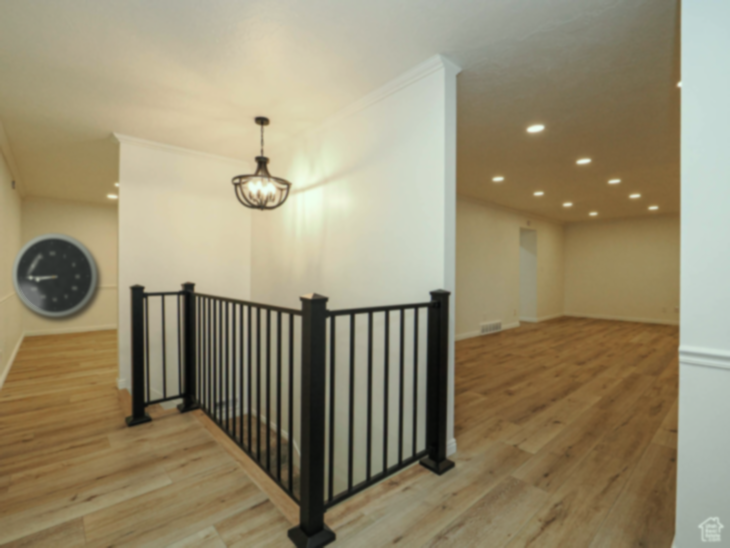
h=8 m=45
